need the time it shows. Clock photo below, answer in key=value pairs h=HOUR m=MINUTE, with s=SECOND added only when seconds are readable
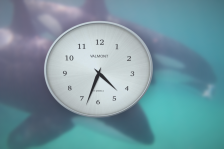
h=4 m=33
